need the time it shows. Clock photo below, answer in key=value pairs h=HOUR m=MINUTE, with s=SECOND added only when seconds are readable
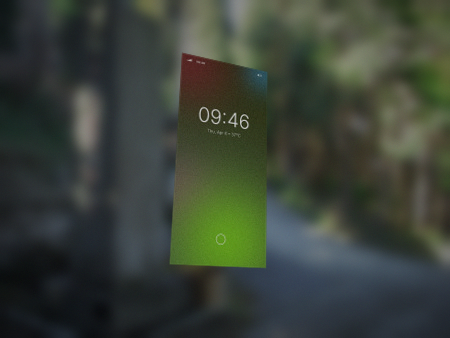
h=9 m=46
